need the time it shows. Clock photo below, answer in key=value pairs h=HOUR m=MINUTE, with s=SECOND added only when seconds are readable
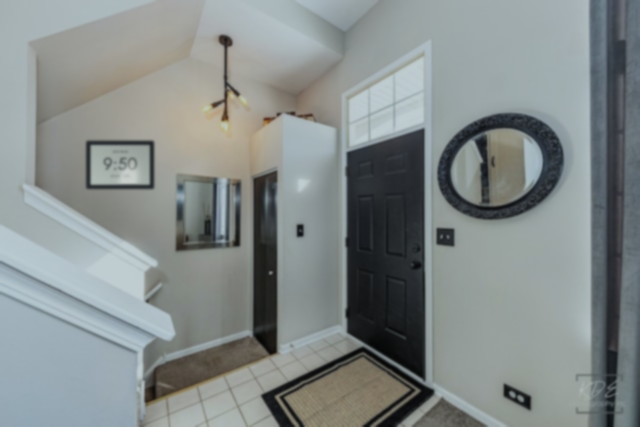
h=9 m=50
